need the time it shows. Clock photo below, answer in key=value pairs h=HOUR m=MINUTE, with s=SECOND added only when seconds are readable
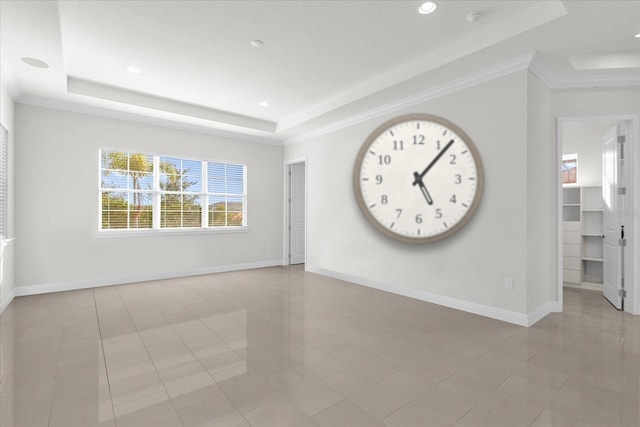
h=5 m=7
